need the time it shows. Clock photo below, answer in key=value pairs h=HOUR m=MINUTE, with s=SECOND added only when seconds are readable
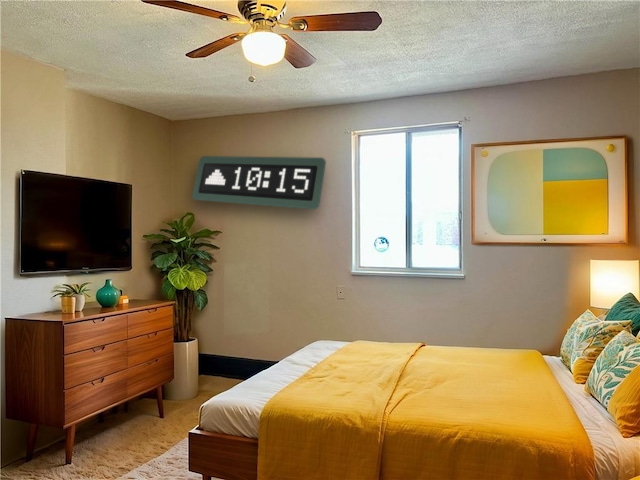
h=10 m=15
